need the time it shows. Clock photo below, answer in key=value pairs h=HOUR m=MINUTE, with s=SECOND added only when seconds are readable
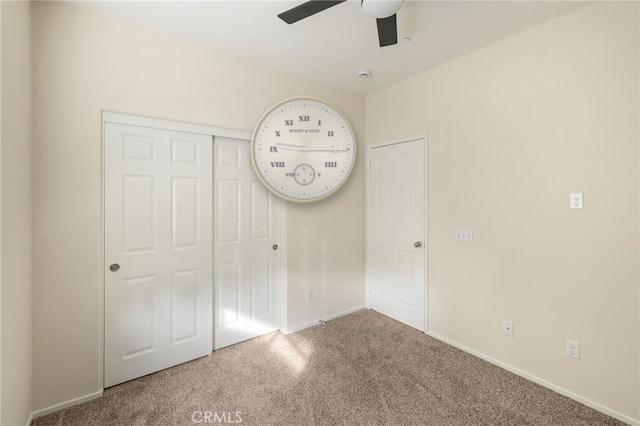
h=9 m=15
